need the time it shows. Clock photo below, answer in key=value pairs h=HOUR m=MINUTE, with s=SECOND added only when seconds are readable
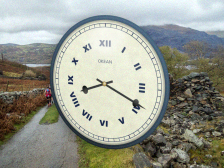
h=8 m=19
